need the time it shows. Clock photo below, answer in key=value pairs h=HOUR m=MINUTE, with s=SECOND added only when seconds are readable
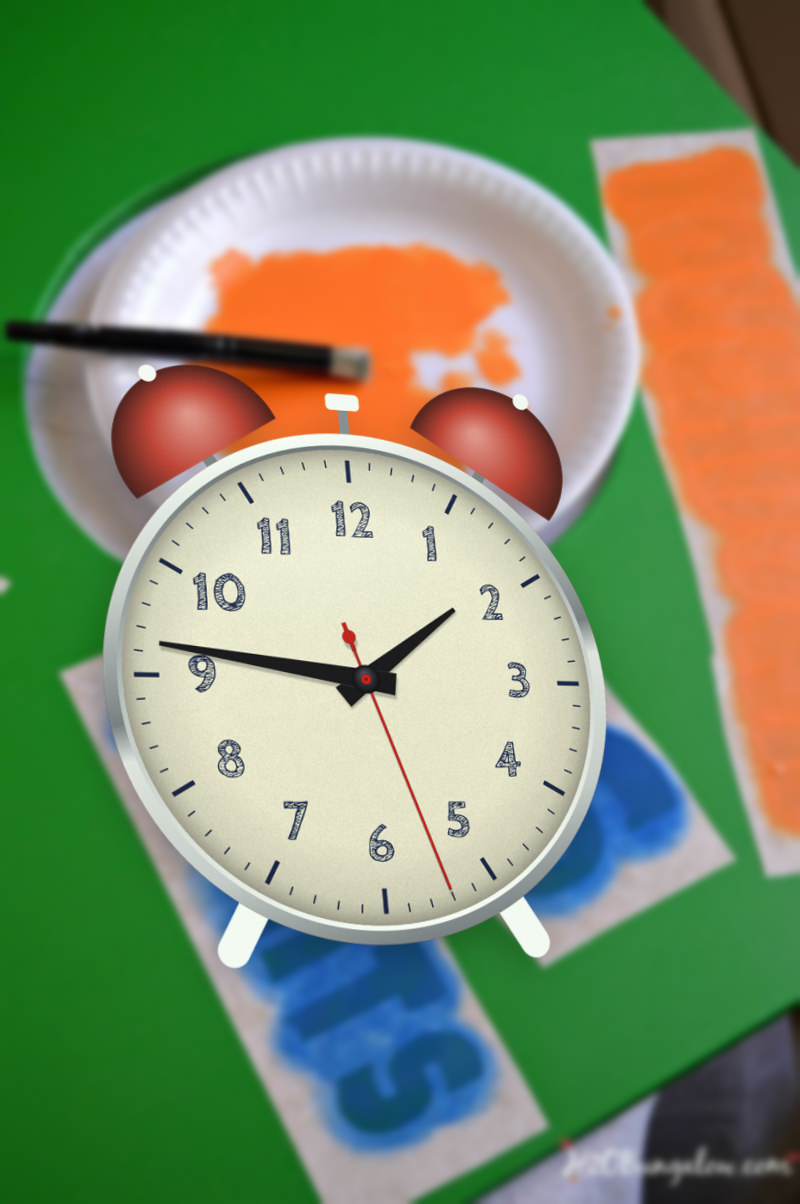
h=1 m=46 s=27
